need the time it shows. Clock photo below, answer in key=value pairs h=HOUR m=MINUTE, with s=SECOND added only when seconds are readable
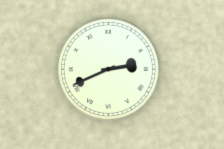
h=2 m=41
